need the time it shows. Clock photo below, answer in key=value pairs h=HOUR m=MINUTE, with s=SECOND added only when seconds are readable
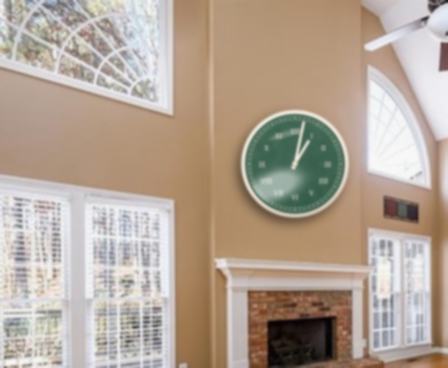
h=1 m=2
